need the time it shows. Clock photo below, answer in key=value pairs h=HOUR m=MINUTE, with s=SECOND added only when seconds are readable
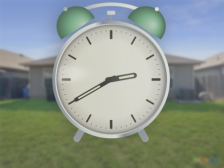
h=2 m=40
